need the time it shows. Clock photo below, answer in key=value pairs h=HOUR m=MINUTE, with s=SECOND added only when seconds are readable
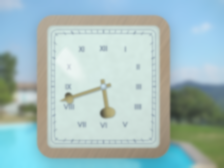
h=5 m=42
